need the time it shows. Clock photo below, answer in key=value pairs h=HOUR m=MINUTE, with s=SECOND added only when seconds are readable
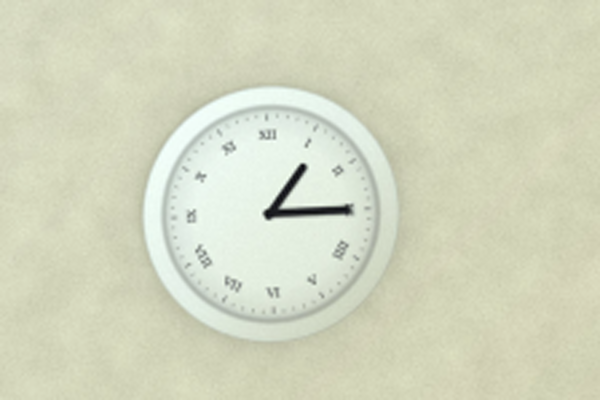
h=1 m=15
